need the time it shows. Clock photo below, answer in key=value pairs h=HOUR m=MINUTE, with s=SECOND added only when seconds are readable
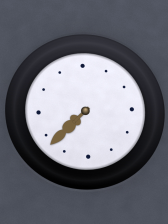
h=7 m=38
